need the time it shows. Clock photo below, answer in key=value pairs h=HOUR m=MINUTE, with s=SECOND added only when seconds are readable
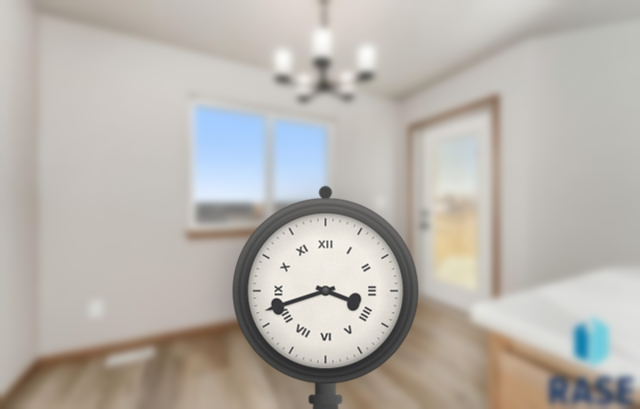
h=3 m=42
